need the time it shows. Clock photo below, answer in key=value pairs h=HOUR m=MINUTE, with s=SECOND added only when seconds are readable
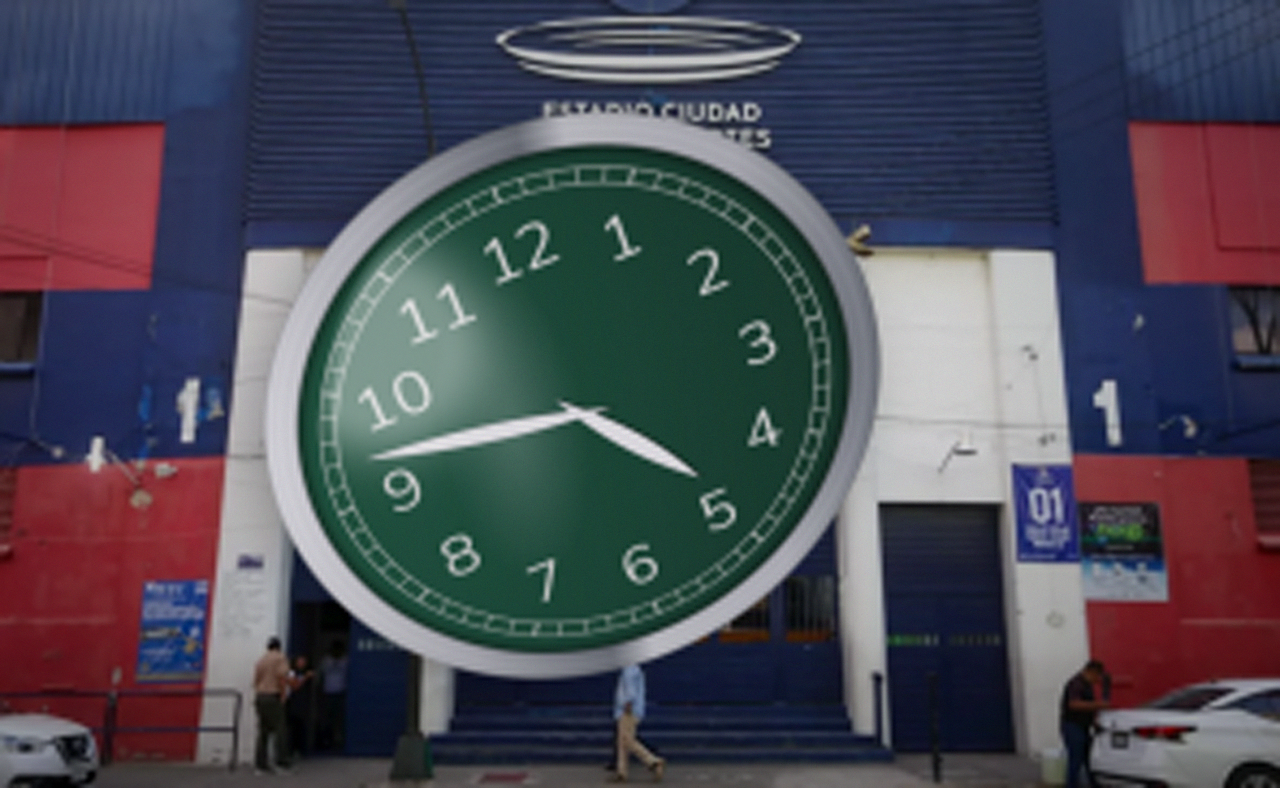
h=4 m=47
